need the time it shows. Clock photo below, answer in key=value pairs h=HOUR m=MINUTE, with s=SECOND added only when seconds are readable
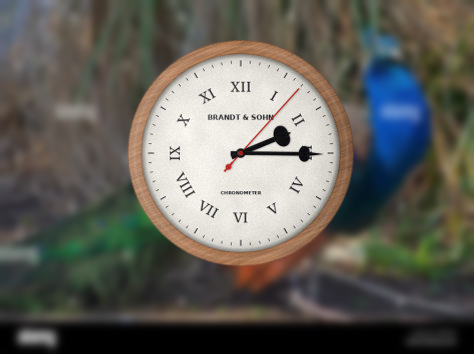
h=2 m=15 s=7
